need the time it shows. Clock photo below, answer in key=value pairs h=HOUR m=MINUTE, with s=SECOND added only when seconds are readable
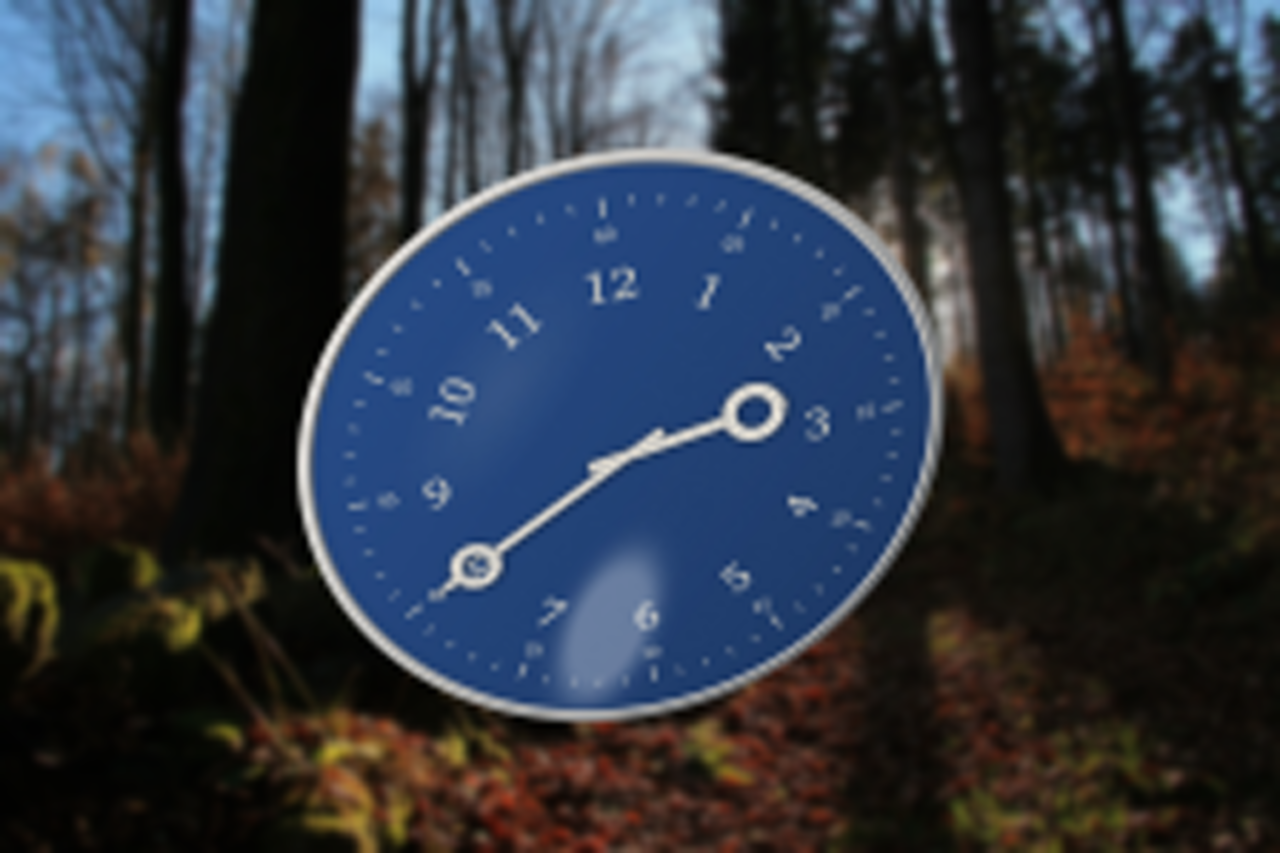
h=2 m=40
